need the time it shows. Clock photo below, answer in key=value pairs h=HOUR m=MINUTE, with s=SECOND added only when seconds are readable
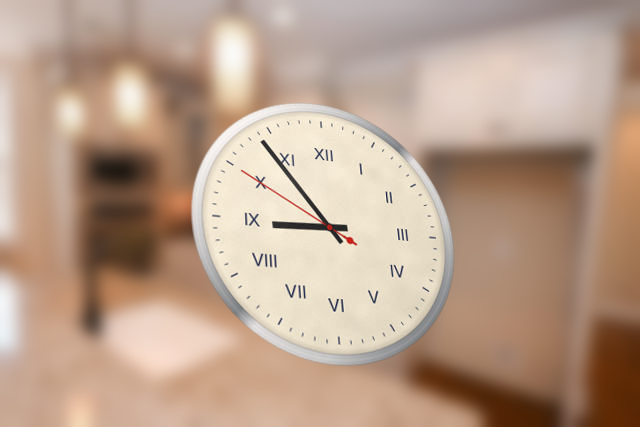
h=8 m=53 s=50
